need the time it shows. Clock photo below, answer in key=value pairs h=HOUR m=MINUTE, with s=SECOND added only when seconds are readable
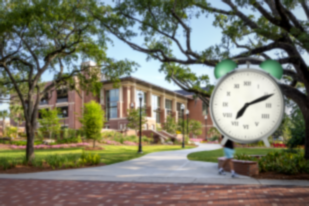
h=7 m=11
